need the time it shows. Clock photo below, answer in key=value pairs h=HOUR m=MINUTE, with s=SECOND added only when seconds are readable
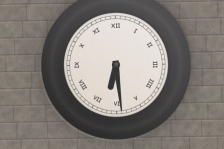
h=6 m=29
